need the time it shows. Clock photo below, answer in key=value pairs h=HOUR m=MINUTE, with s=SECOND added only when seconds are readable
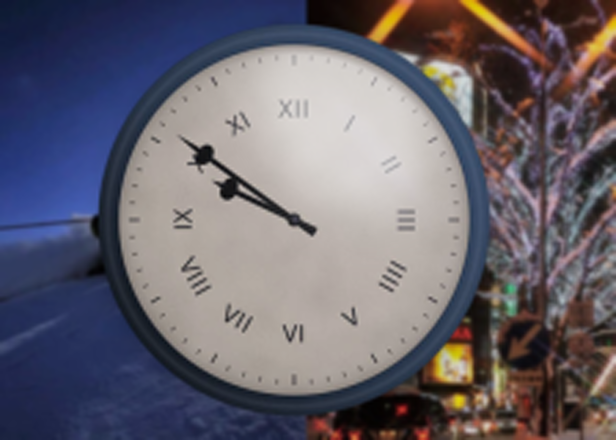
h=9 m=51
